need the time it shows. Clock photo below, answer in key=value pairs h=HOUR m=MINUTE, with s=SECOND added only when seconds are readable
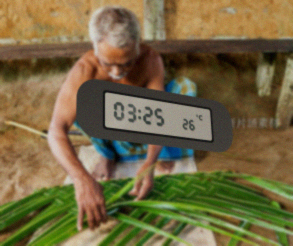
h=3 m=25
